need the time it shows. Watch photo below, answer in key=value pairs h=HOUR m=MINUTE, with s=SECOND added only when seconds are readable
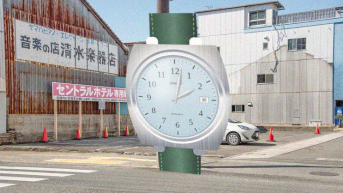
h=2 m=2
